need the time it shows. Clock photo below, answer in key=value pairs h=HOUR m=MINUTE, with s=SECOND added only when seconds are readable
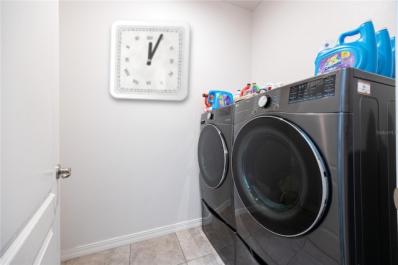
h=12 m=4
